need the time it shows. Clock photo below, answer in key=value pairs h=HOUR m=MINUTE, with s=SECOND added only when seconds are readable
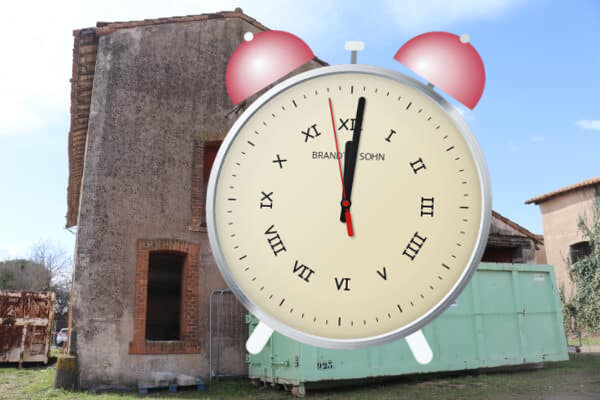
h=12 m=0 s=58
